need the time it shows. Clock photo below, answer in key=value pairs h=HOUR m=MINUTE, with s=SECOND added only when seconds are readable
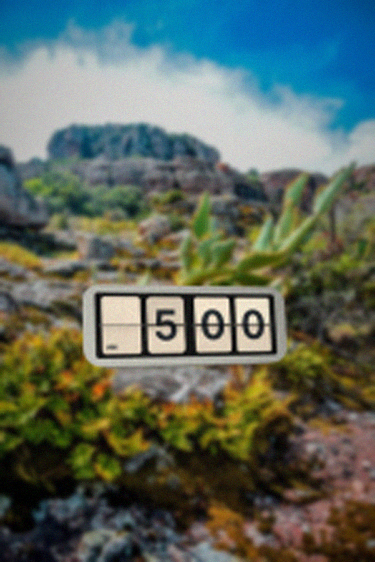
h=5 m=0
